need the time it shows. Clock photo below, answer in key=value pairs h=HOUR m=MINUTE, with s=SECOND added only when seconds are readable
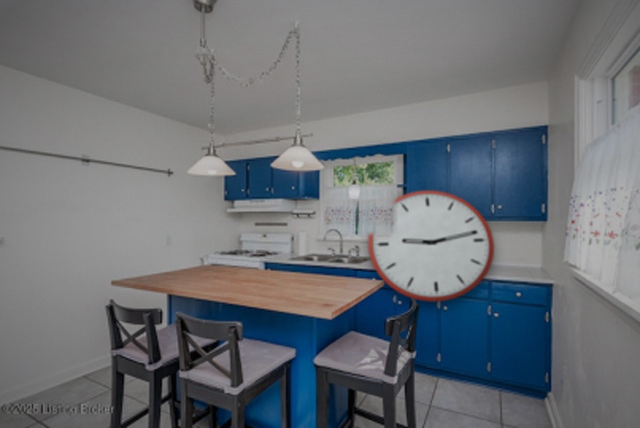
h=9 m=13
